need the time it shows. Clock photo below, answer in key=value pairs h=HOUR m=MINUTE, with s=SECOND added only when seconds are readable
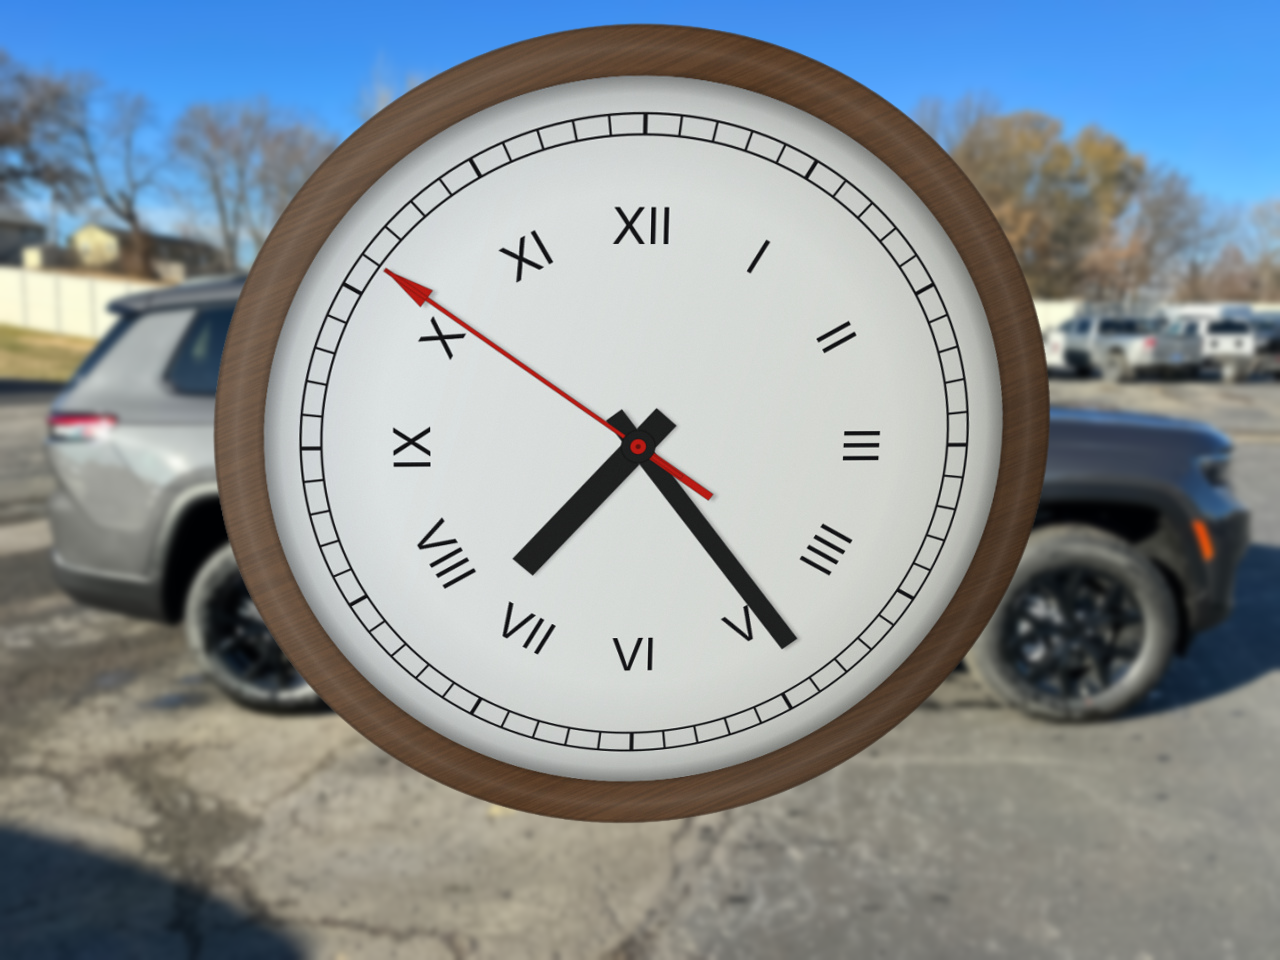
h=7 m=23 s=51
